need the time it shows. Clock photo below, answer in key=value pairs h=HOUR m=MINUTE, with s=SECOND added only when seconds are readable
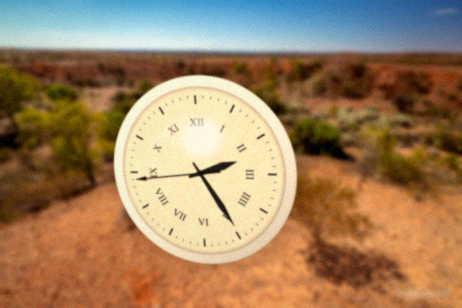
h=2 m=24 s=44
